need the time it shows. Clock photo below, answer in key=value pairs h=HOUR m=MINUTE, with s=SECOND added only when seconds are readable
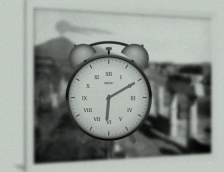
h=6 m=10
